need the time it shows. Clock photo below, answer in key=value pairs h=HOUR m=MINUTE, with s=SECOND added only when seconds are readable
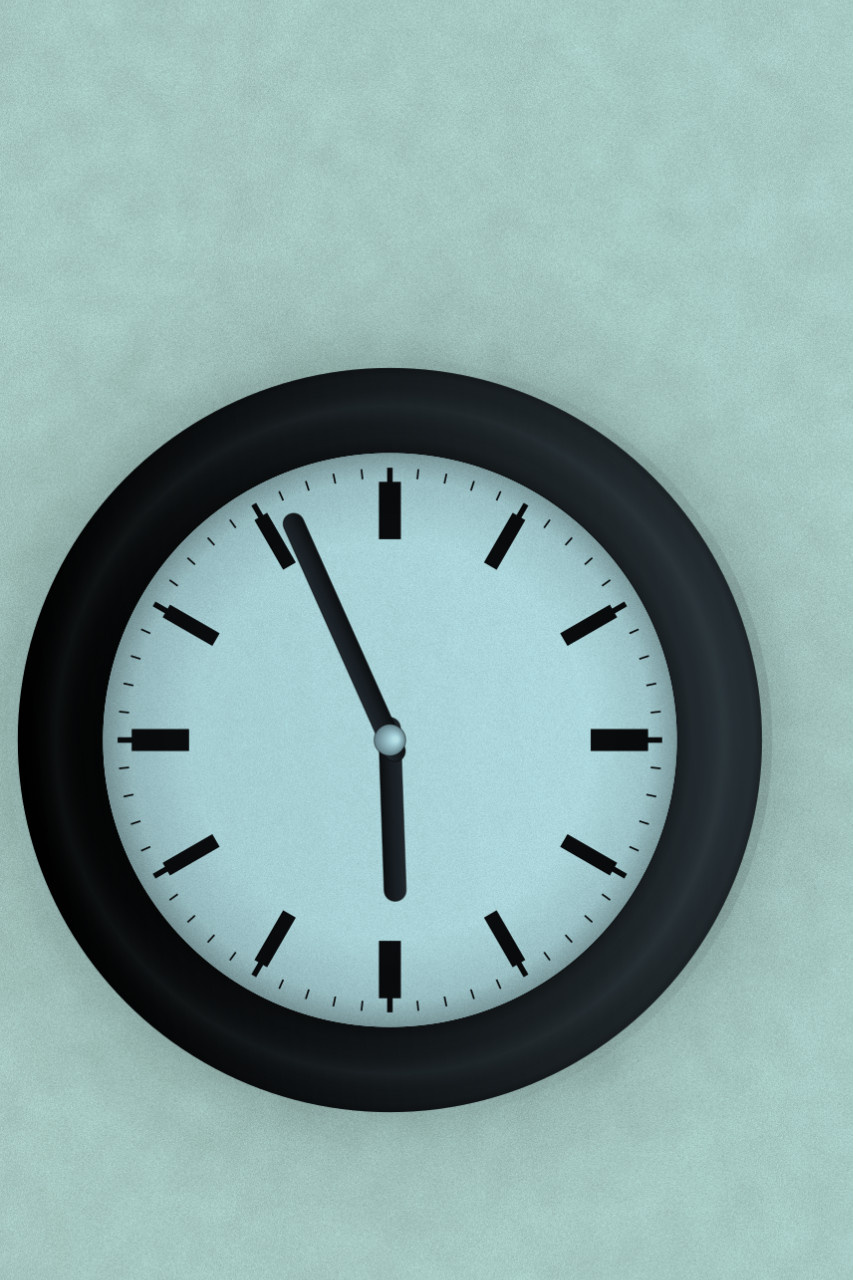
h=5 m=56
